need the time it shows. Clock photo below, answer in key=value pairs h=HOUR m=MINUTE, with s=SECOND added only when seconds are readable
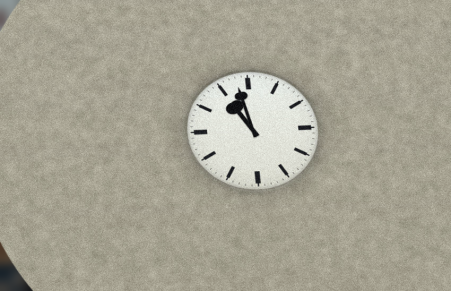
h=10 m=58
